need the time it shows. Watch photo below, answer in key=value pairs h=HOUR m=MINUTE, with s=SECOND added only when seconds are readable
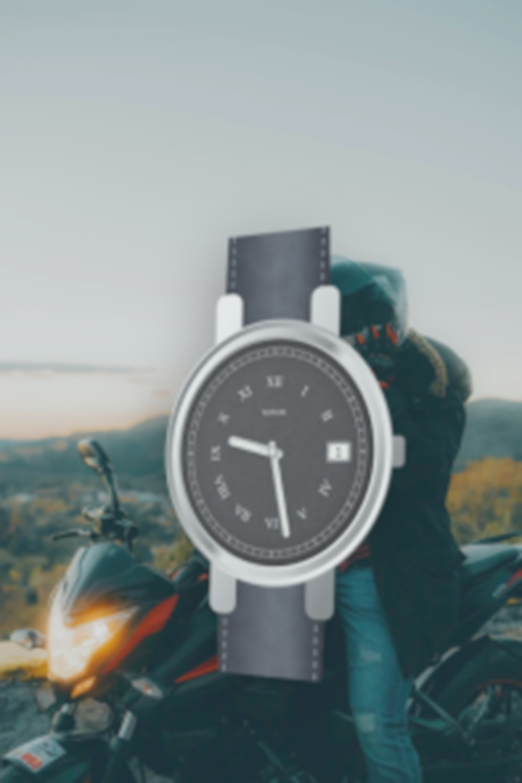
h=9 m=28
